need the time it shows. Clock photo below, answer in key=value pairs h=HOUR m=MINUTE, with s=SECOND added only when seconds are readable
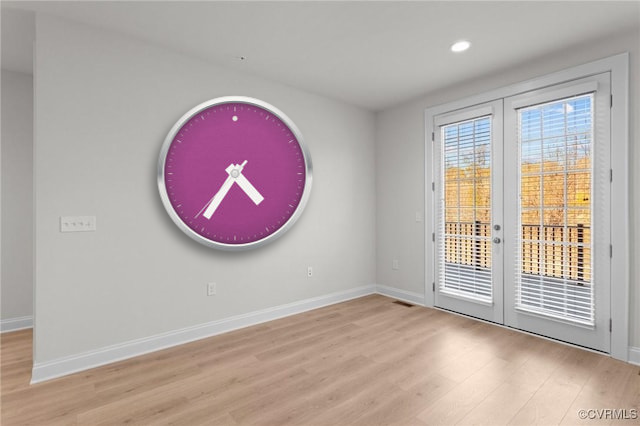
h=4 m=35 s=37
